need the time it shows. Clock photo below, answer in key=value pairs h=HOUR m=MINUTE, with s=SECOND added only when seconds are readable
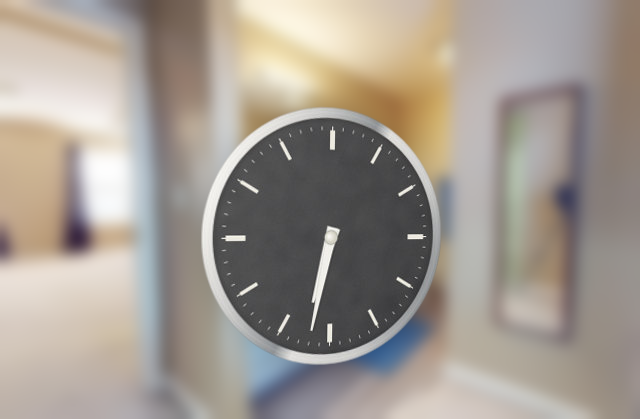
h=6 m=32
